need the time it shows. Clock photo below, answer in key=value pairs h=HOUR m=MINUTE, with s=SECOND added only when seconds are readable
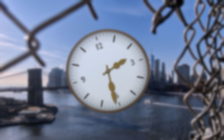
h=2 m=31
